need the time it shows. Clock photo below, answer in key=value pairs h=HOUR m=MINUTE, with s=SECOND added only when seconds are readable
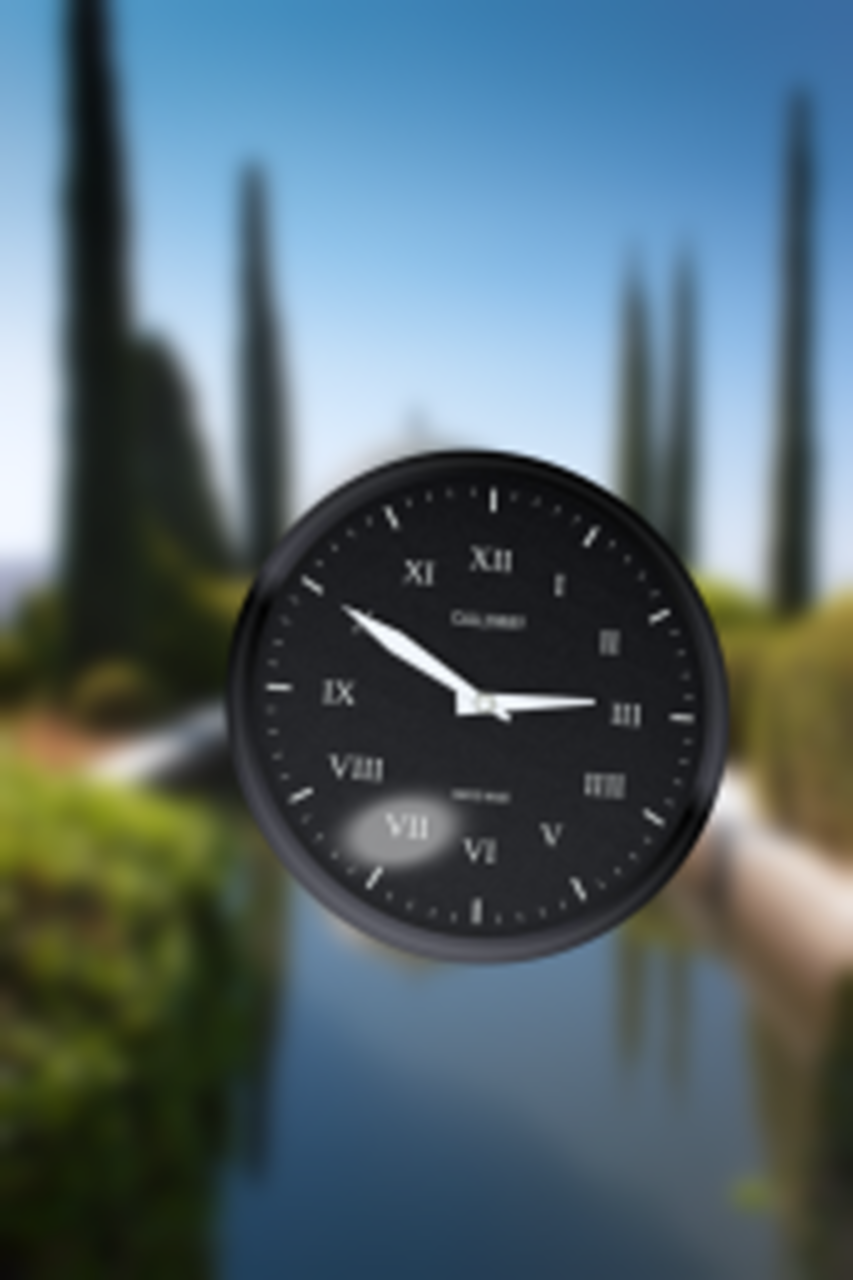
h=2 m=50
